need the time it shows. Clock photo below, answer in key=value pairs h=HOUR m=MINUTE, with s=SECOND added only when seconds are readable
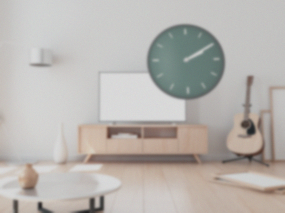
h=2 m=10
